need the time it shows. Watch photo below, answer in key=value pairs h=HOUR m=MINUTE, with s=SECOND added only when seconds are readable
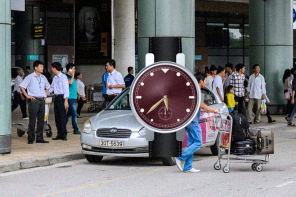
h=5 m=38
